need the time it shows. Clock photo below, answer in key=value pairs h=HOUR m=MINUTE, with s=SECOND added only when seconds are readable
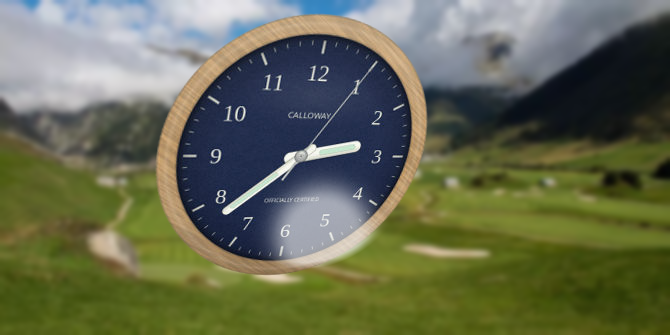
h=2 m=38 s=5
